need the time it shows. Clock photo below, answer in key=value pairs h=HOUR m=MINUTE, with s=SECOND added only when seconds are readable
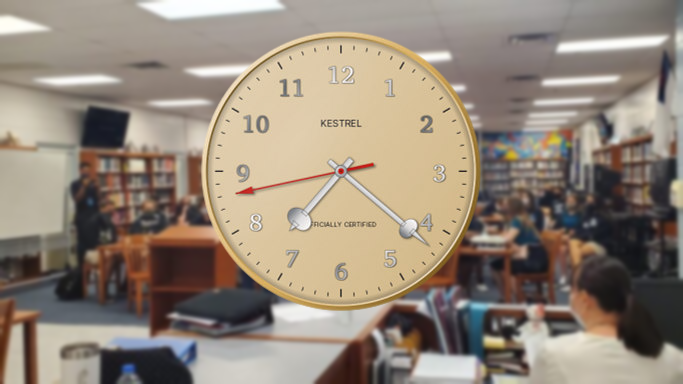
h=7 m=21 s=43
